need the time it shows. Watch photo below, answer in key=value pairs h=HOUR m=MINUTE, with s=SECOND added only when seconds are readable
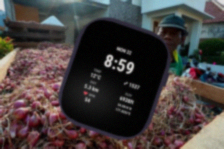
h=8 m=59
